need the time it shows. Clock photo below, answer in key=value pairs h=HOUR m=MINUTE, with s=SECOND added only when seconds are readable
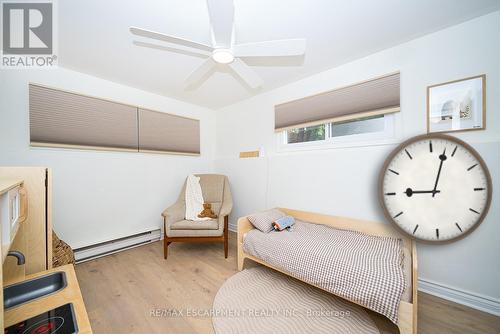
h=9 m=3
